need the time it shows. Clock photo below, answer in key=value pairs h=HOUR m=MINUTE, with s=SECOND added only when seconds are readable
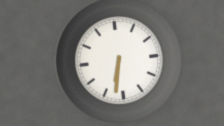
h=6 m=32
